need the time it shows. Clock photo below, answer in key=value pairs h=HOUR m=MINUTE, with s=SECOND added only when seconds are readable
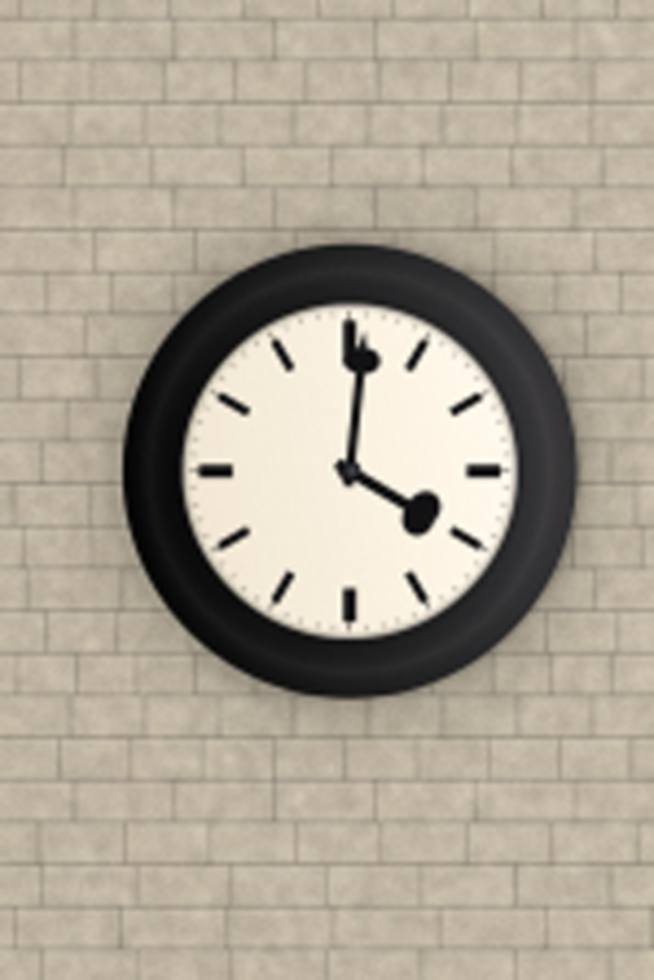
h=4 m=1
